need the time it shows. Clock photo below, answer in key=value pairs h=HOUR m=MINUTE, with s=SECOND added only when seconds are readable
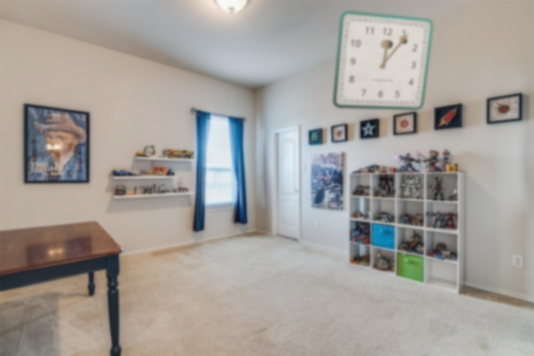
h=12 m=6
